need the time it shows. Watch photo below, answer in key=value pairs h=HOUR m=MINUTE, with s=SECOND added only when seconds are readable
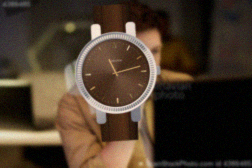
h=11 m=13
